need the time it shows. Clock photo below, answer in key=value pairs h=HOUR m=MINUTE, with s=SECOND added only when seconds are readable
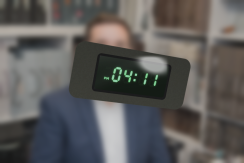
h=4 m=11
